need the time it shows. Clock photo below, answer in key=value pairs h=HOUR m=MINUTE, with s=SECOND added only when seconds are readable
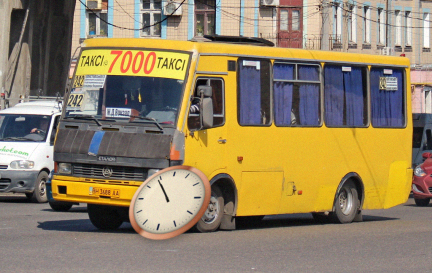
h=10 m=54
